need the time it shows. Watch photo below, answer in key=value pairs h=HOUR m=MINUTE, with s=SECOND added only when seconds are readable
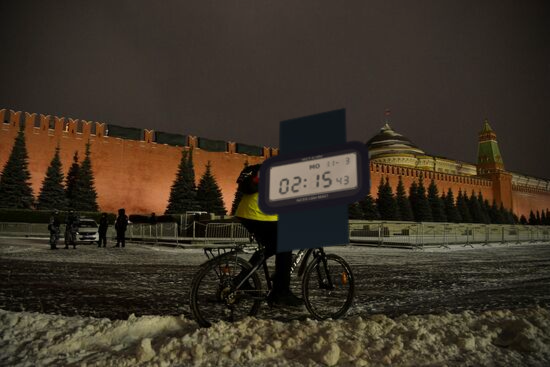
h=2 m=15
